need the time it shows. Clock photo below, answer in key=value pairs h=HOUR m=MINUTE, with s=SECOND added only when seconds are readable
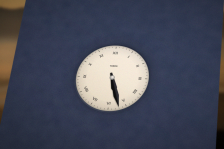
h=5 m=27
